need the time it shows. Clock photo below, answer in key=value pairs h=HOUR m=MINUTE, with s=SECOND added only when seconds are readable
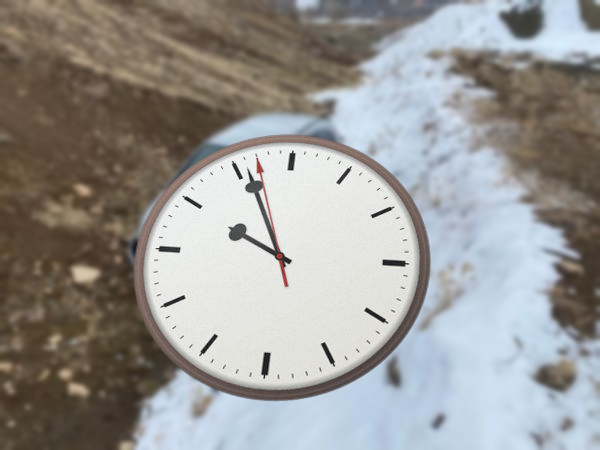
h=9 m=55 s=57
